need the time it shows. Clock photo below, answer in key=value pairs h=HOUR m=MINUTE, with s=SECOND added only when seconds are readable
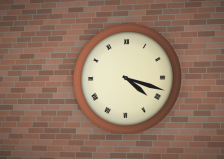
h=4 m=18
